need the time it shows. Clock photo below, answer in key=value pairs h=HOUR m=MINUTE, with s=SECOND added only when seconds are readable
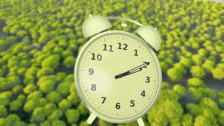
h=2 m=10
